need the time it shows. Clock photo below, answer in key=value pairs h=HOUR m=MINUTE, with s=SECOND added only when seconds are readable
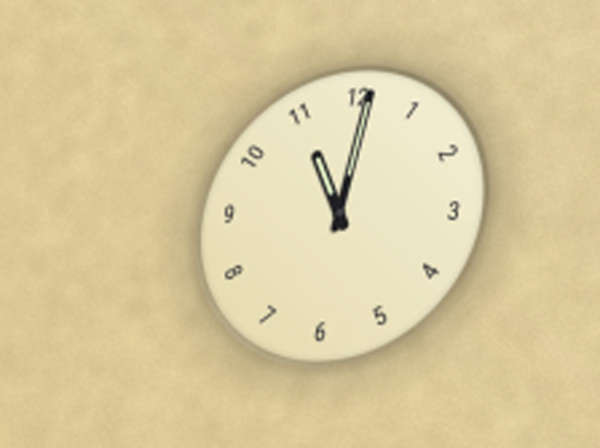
h=11 m=1
